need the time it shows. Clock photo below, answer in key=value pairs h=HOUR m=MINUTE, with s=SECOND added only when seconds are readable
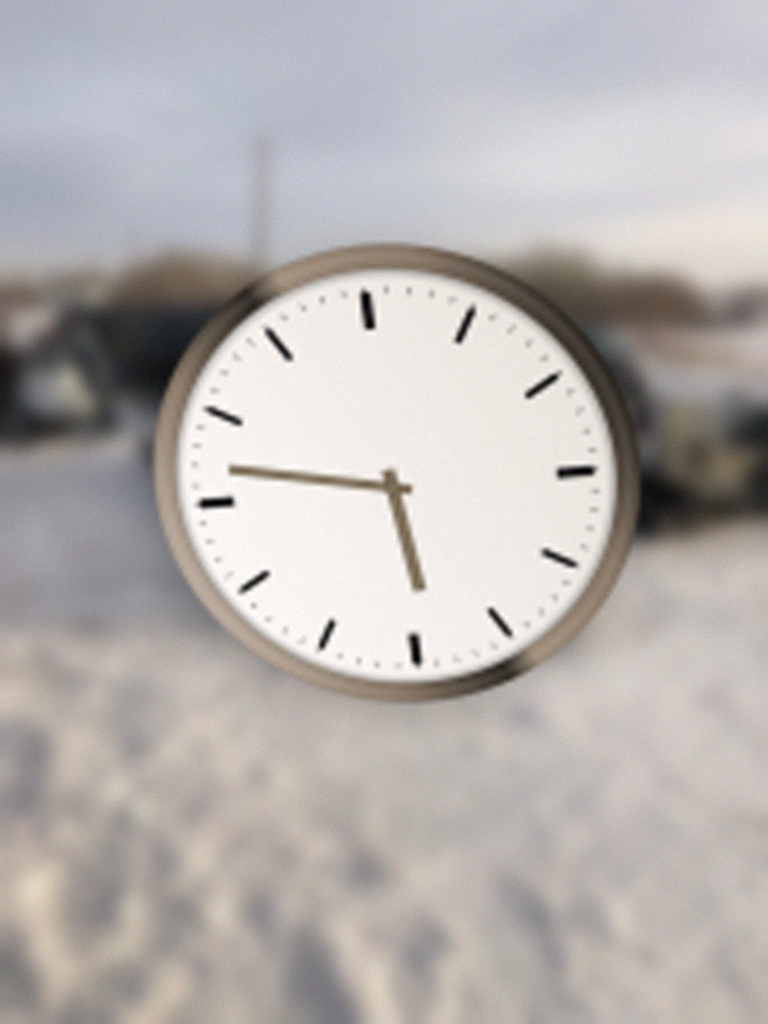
h=5 m=47
